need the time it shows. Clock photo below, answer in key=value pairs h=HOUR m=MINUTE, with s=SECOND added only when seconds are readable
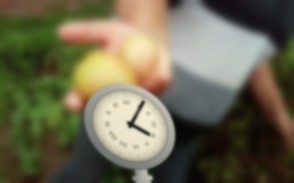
h=4 m=6
